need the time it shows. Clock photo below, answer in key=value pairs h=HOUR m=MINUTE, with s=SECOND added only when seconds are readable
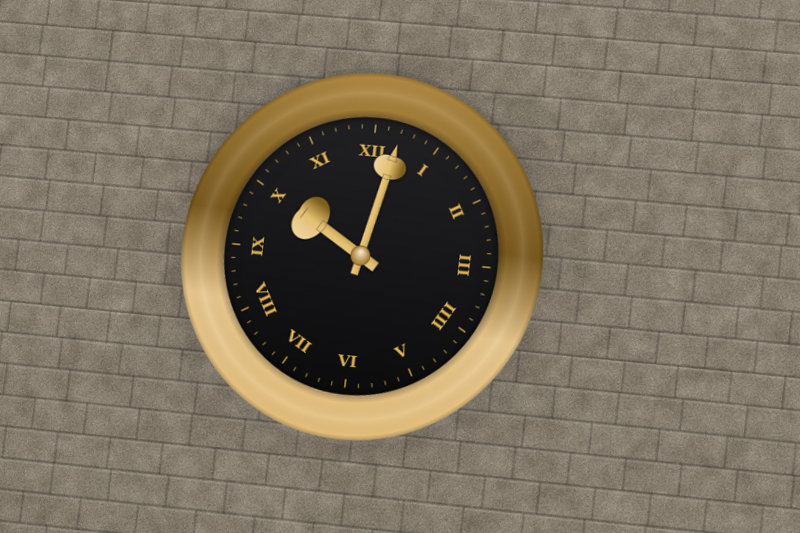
h=10 m=2
